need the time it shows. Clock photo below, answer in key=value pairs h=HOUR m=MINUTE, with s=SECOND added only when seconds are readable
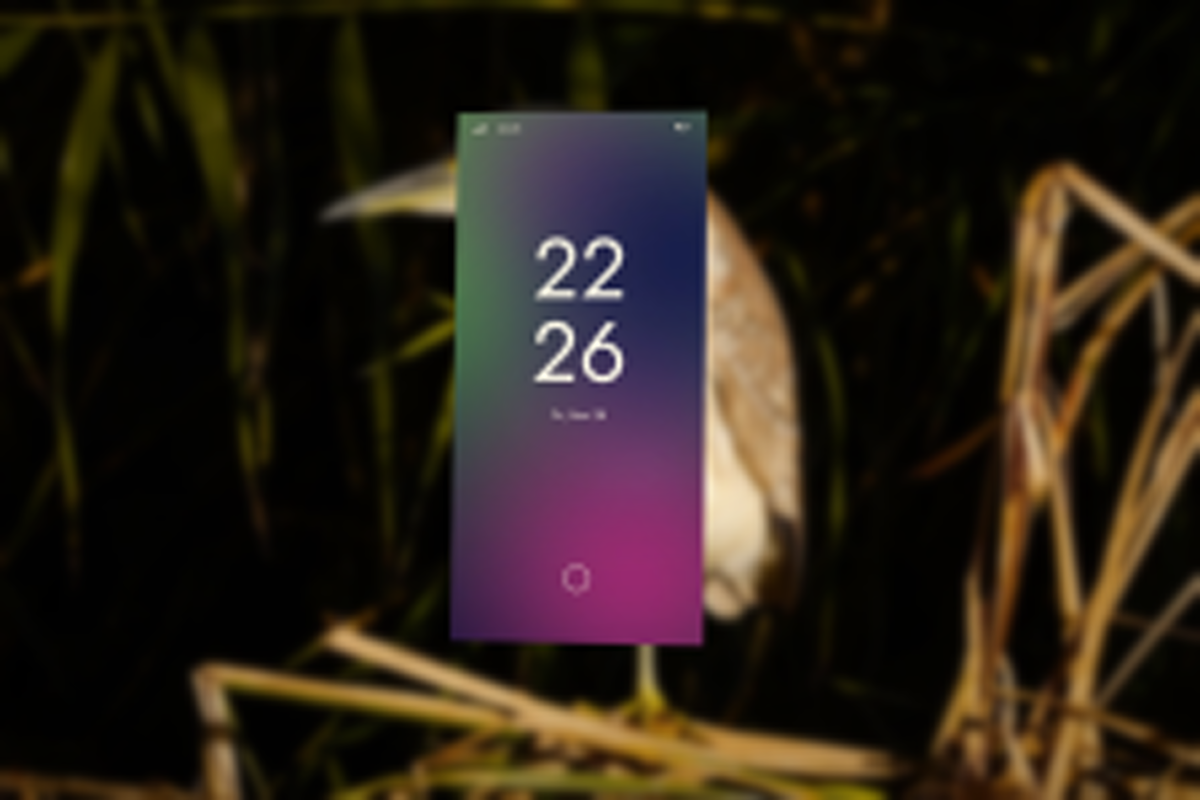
h=22 m=26
